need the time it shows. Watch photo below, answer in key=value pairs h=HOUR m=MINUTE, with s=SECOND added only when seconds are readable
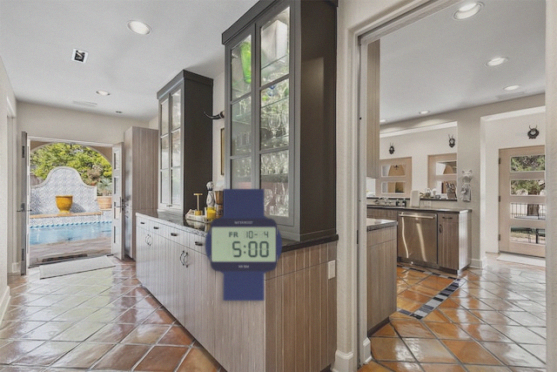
h=5 m=0
